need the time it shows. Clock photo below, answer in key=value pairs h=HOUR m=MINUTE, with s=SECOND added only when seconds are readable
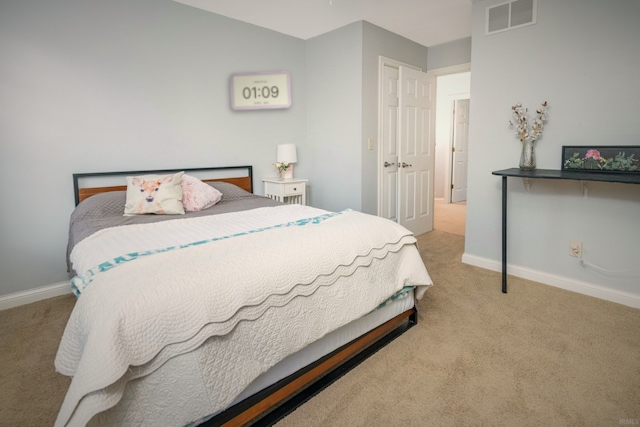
h=1 m=9
